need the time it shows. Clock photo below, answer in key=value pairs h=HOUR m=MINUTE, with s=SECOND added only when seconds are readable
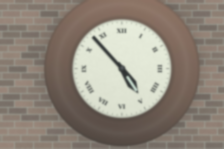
h=4 m=53
